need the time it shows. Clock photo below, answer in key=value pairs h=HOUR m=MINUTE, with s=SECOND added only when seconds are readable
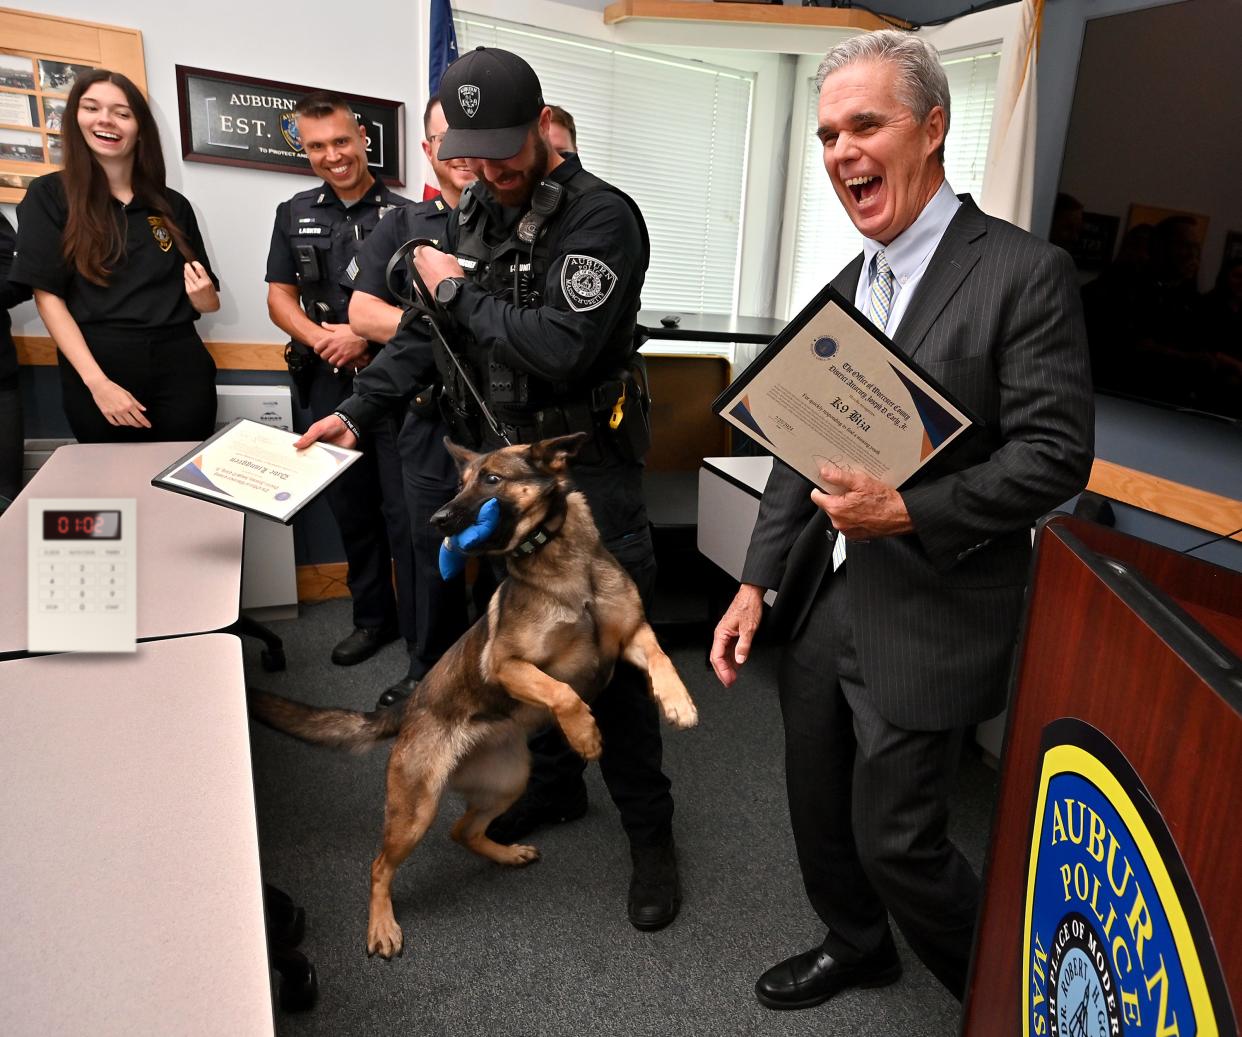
h=1 m=2
